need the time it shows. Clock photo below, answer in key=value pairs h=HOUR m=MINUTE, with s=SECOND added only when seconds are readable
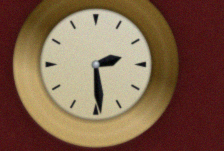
h=2 m=29
